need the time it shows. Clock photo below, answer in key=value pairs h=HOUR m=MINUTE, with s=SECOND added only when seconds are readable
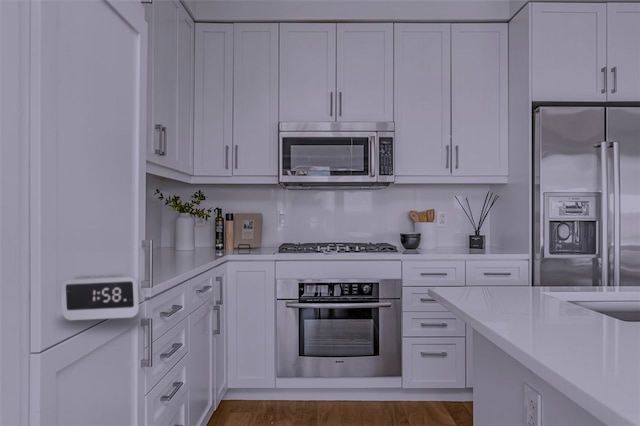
h=1 m=58
